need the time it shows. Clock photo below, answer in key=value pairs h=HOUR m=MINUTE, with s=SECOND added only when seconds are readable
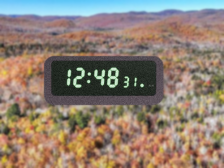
h=12 m=48 s=31
